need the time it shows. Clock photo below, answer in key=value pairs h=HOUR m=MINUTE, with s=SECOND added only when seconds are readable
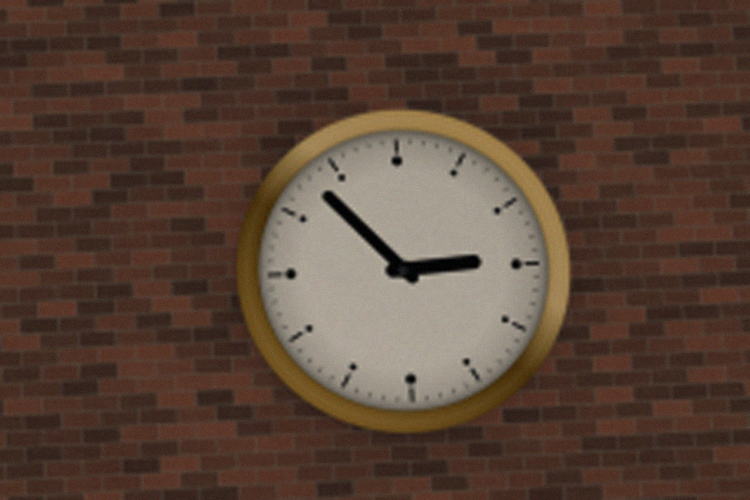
h=2 m=53
